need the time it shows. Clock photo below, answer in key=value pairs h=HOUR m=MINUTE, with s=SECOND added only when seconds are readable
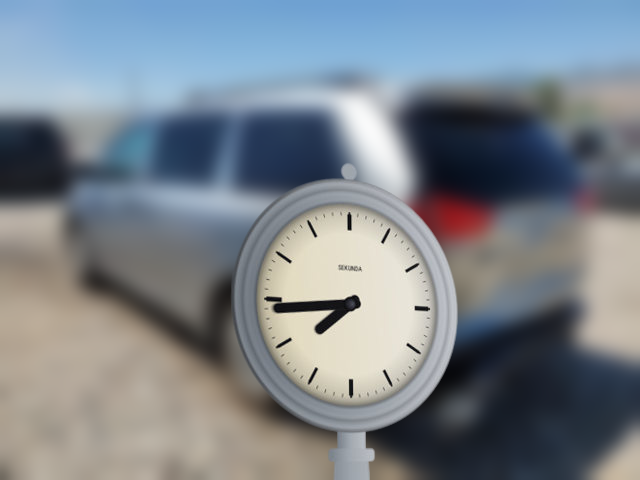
h=7 m=44
